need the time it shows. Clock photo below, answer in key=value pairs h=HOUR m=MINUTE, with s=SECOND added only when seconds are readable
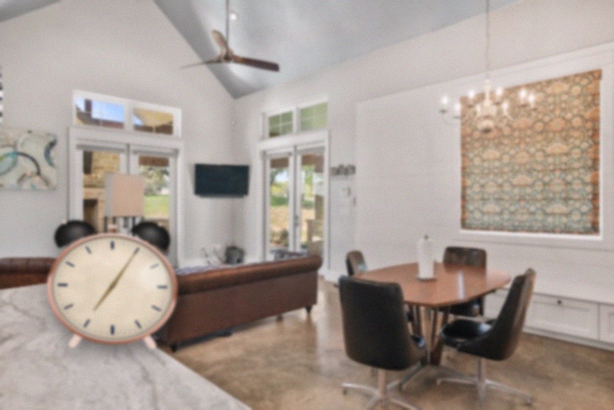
h=7 m=5
